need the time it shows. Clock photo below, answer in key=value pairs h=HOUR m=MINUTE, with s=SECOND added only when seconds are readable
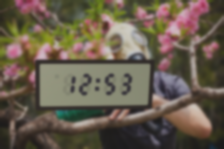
h=12 m=53
